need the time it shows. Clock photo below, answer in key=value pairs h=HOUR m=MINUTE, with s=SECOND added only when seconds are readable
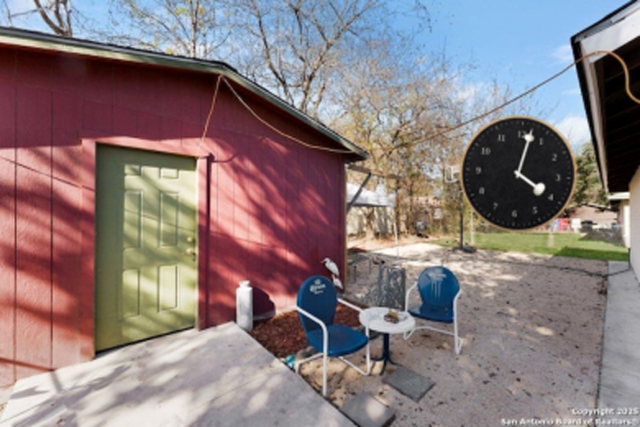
h=4 m=2
